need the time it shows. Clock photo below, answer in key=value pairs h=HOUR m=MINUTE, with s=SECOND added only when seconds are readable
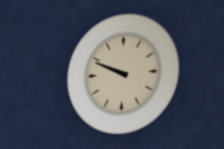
h=9 m=49
